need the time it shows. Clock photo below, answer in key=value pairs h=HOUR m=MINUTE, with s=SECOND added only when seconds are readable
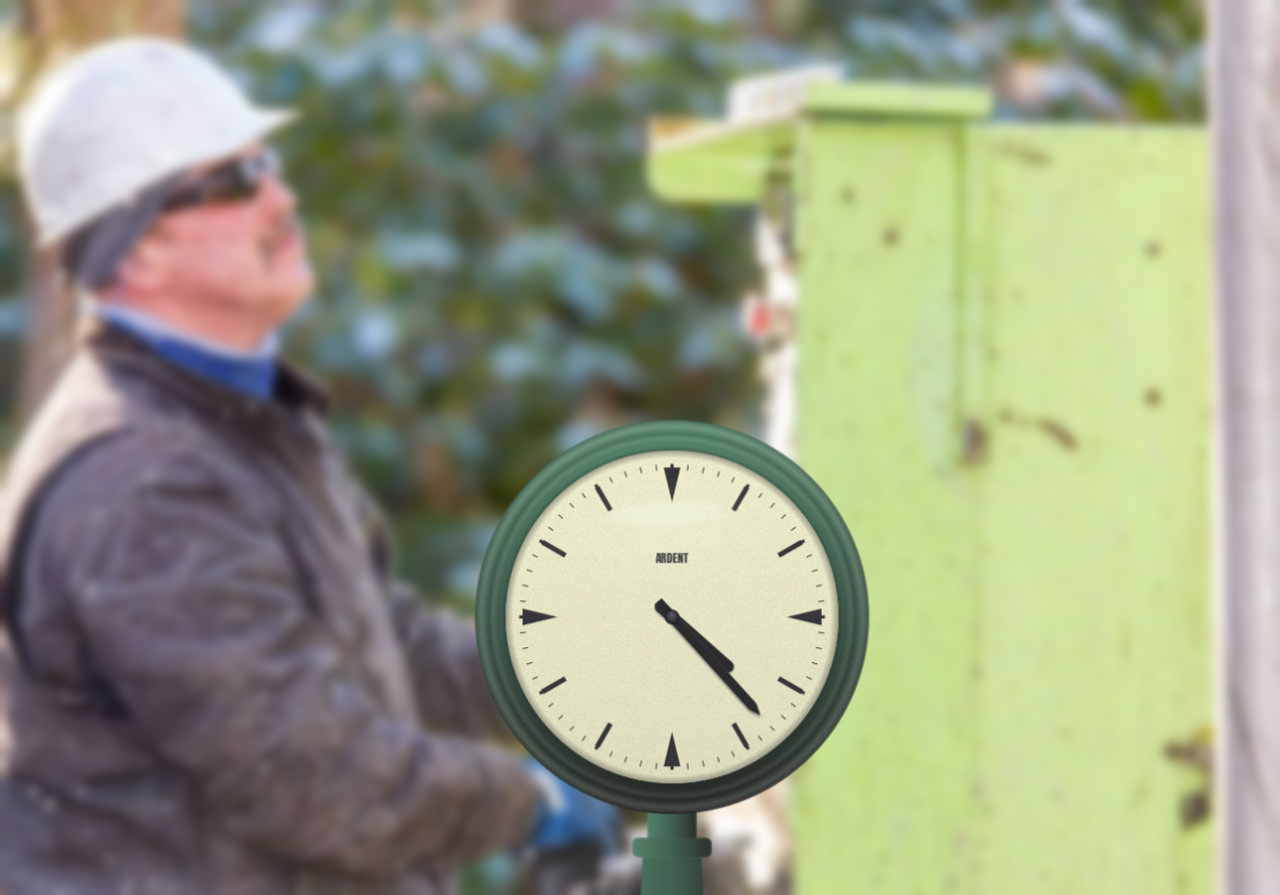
h=4 m=23
